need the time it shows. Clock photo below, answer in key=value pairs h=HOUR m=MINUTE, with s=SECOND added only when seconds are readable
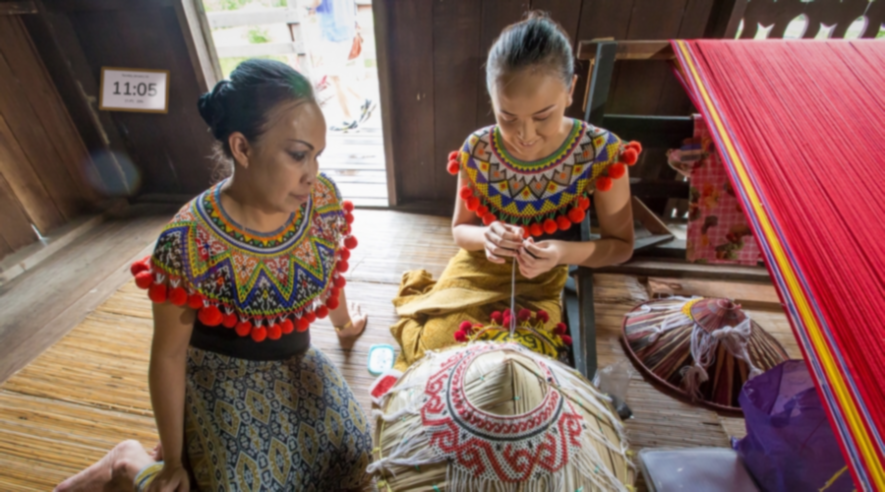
h=11 m=5
